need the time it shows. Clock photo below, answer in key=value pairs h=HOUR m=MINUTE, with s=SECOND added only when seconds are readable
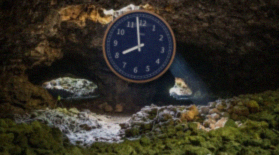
h=7 m=58
